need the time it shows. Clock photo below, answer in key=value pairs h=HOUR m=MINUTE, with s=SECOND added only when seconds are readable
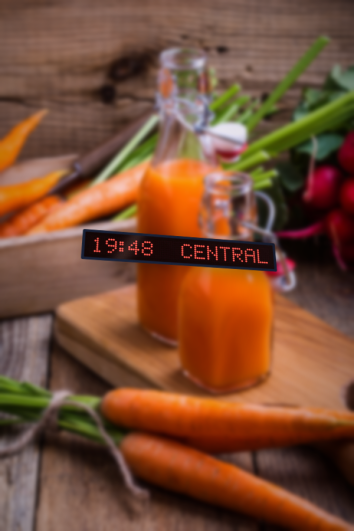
h=19 m=48
